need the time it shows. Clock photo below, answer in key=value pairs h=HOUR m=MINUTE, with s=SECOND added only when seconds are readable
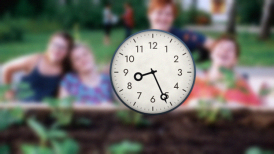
h=8 m=26
